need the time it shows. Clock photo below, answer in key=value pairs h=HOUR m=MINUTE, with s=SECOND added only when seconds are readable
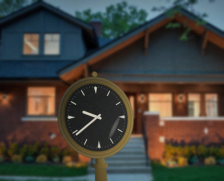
h=9 m=39
